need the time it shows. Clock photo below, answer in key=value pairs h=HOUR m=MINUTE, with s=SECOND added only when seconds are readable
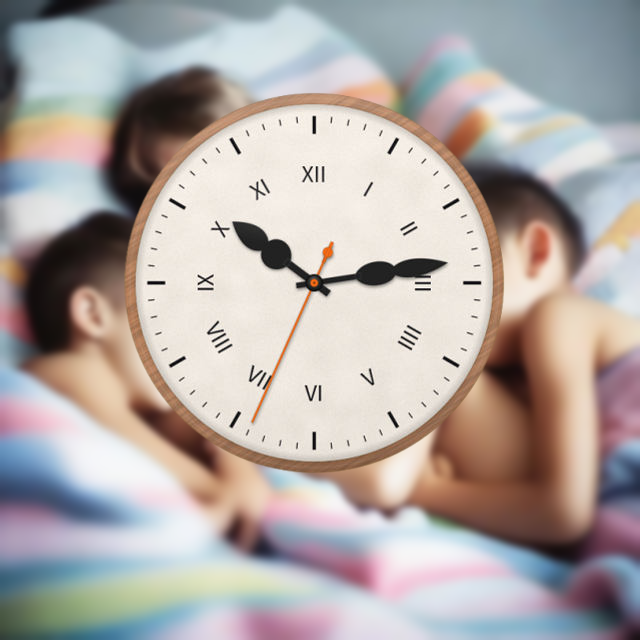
h=10 m=13 s=34
